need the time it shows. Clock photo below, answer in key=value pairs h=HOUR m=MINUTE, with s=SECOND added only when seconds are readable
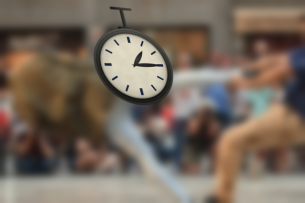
h=1 m=15
